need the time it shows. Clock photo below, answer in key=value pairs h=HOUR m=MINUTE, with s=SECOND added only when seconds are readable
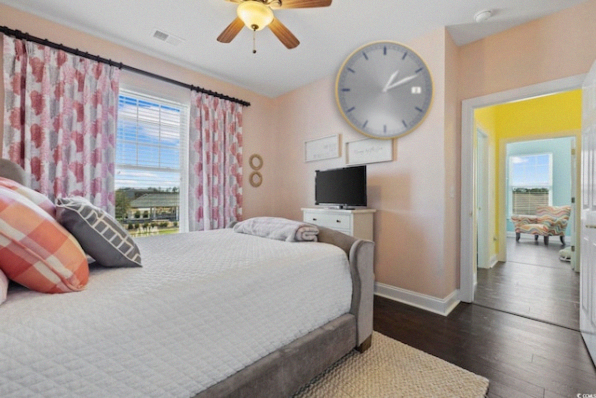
h=1 m=11
